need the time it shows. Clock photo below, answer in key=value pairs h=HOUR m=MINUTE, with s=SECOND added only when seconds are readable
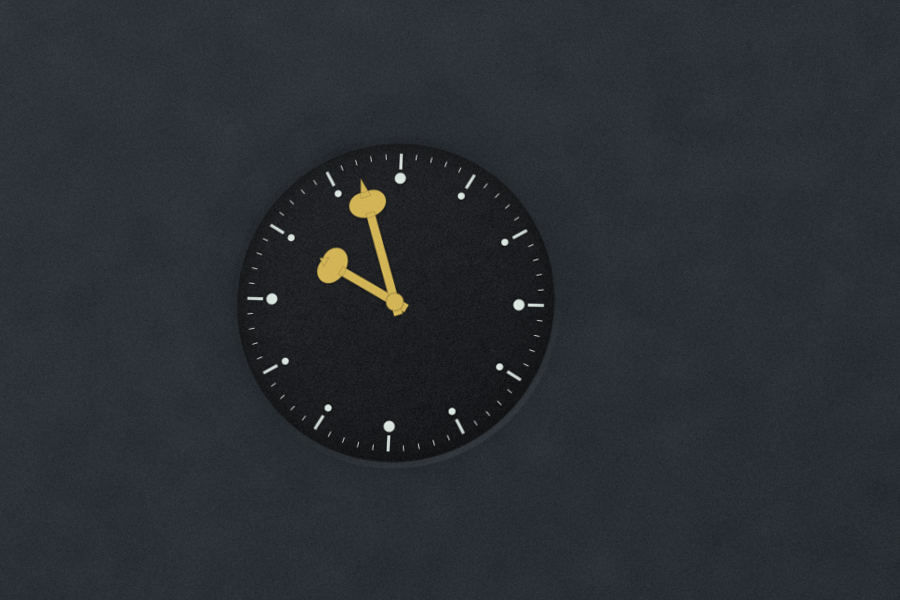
h=9 m=57
